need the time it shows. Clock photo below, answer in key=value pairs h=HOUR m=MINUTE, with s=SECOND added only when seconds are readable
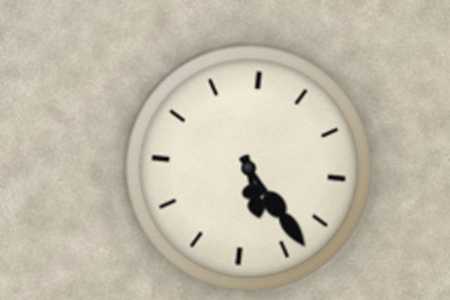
h=5 m=23
